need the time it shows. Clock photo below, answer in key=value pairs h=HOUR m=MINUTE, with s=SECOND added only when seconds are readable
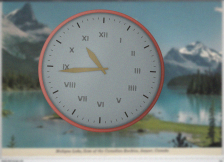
h=10 m=44
